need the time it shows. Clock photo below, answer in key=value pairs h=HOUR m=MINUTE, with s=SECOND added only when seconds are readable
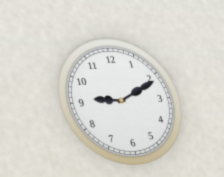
h=9 m=11
